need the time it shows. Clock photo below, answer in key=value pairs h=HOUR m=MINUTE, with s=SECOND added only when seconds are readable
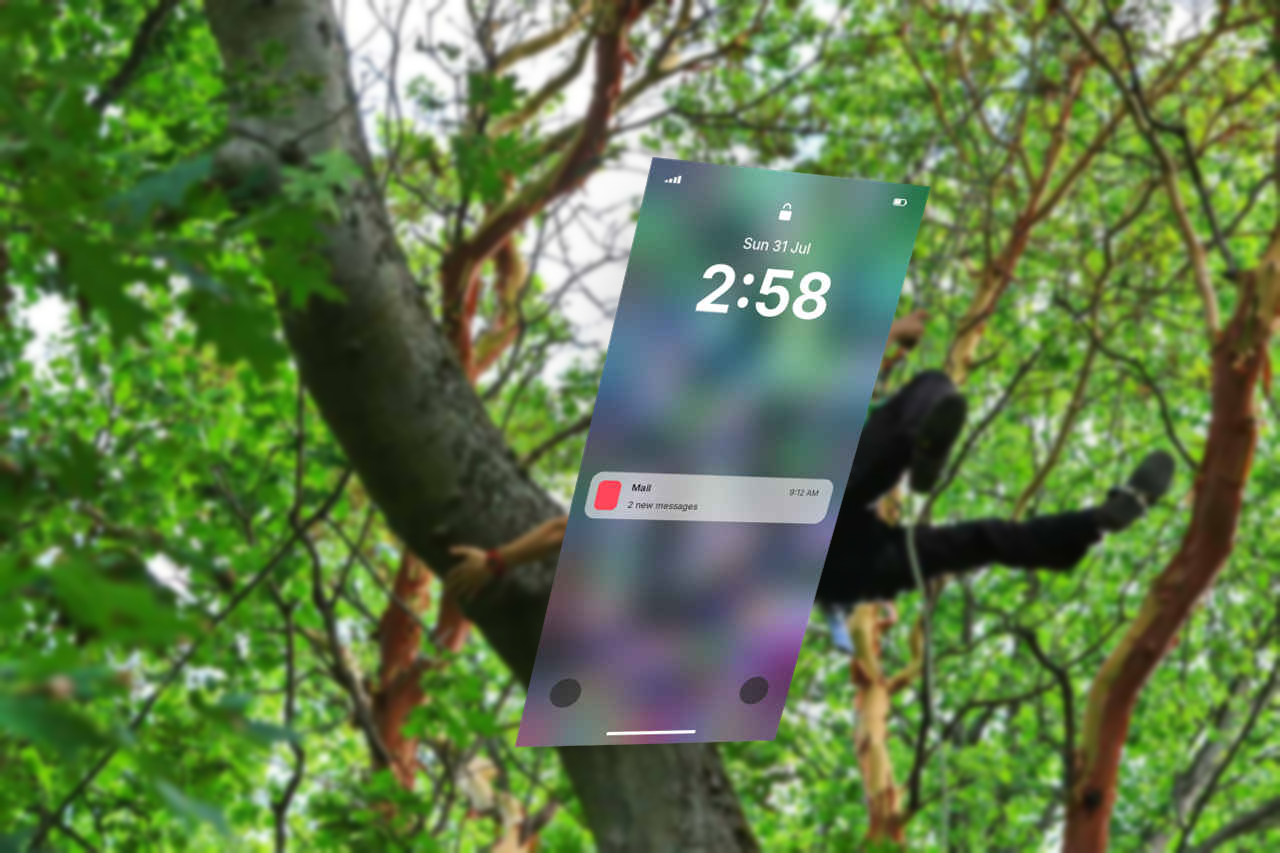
h=2 m=58
